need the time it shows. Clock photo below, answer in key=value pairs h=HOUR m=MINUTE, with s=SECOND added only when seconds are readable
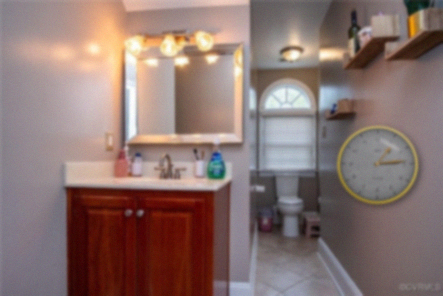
h=1 m=14
